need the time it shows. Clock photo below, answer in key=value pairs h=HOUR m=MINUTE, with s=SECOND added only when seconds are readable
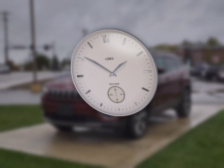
h=1 m=51
